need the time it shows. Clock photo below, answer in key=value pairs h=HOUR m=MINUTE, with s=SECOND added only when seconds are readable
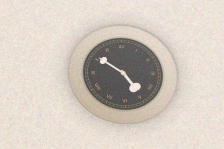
h=4 m=51
